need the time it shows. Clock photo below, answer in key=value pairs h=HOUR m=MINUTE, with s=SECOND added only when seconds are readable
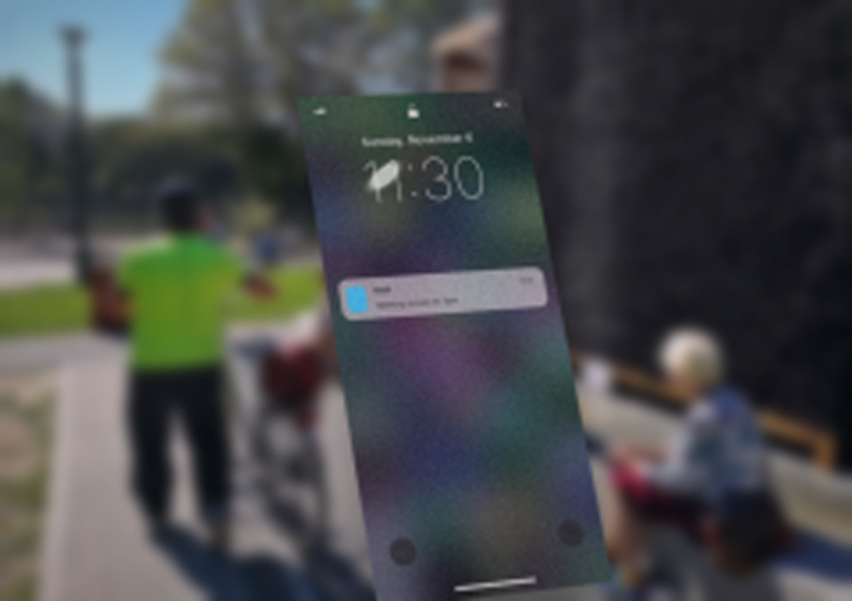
h=11 m=30
